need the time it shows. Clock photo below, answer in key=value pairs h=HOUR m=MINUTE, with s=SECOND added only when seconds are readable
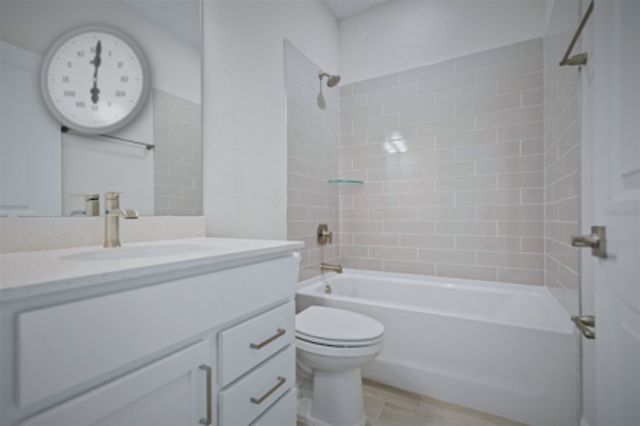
h=6 m=1
